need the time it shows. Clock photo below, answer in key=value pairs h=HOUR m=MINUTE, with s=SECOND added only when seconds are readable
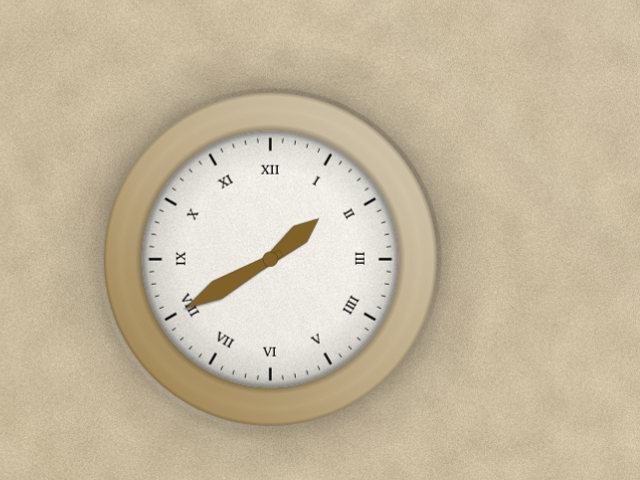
h=1 m=40
